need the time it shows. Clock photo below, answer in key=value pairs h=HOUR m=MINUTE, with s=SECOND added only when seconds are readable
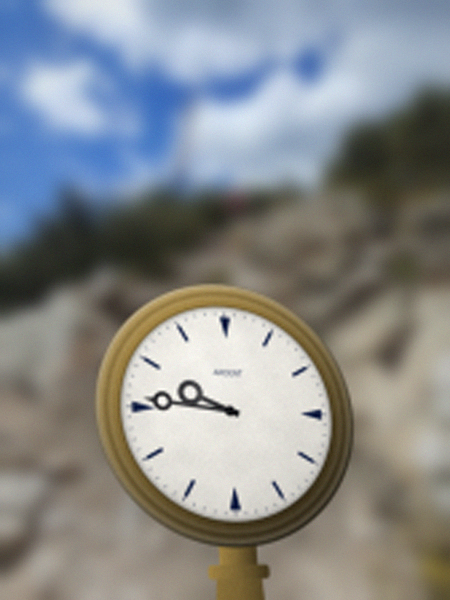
h=9 m=46
